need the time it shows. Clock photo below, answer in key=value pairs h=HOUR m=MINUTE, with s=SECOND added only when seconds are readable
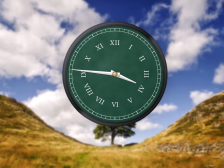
h=3 m=46
